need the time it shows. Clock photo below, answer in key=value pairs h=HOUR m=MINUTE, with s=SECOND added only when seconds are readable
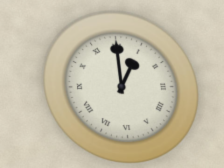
h=1 m=0
